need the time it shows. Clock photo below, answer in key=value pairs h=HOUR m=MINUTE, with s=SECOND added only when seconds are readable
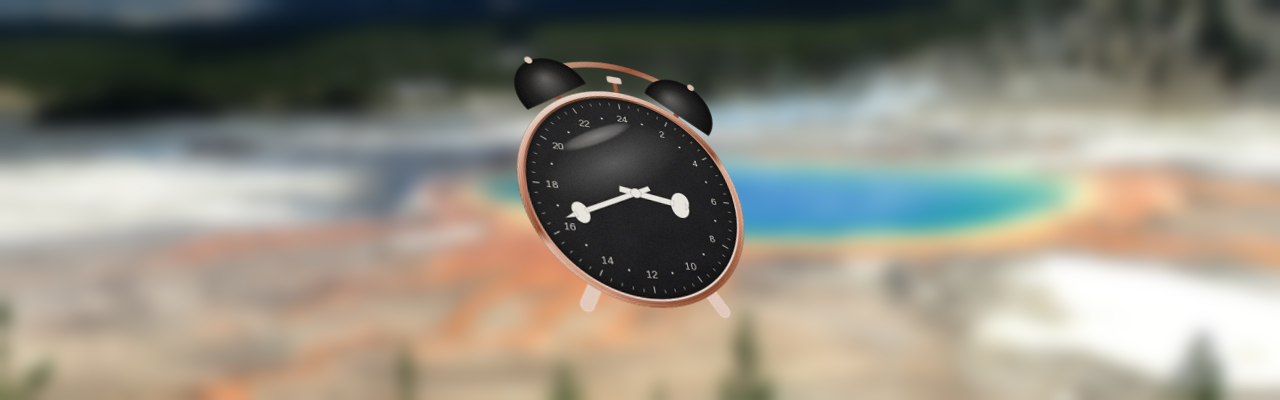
h=6 m=41
